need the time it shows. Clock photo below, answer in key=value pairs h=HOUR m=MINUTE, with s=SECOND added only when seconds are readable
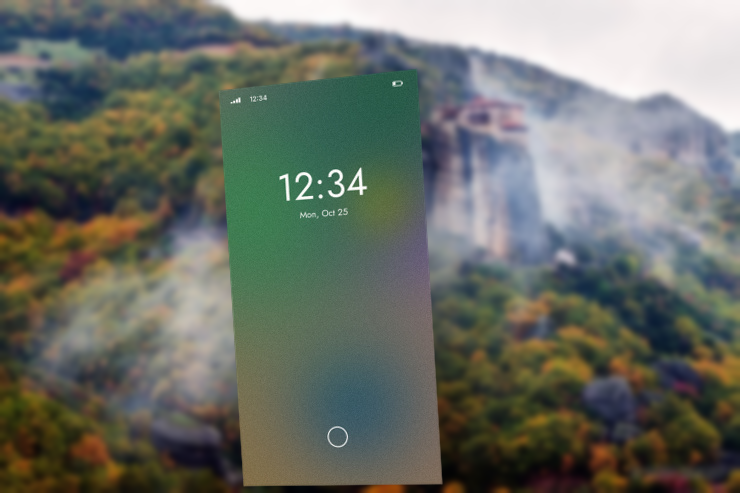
h=12 m=34
